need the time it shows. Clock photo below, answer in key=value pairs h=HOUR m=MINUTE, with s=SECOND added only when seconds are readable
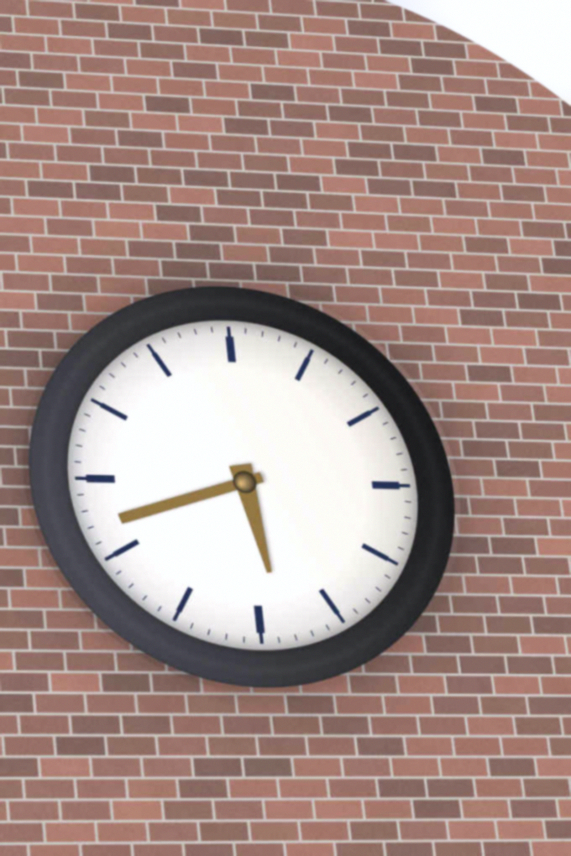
h=5 m=42
